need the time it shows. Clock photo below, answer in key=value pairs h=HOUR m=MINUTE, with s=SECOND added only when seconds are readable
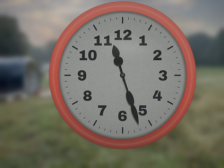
h=11 m=27
